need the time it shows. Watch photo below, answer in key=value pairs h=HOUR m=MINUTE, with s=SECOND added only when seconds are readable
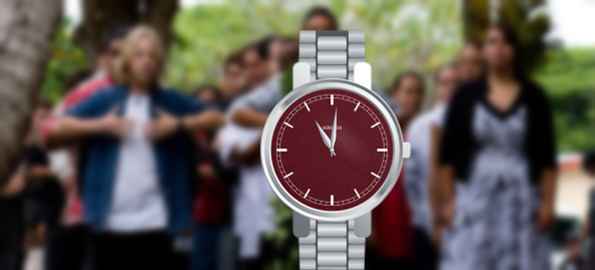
h=11 m=1
